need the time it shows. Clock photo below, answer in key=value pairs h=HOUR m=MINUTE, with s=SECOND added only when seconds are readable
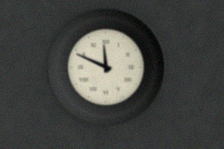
h=11 m=49
